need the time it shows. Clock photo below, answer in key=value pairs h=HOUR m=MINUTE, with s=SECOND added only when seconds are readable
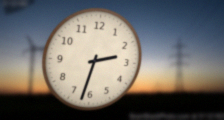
h=2 m=32
